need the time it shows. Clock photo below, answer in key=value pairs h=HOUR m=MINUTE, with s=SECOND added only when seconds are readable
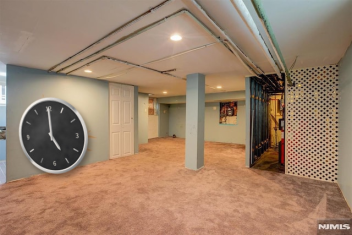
h=5 m=0
